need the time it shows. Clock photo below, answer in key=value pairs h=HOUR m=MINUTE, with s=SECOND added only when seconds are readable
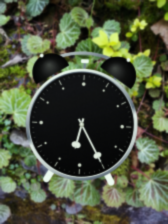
h=6 m=25
